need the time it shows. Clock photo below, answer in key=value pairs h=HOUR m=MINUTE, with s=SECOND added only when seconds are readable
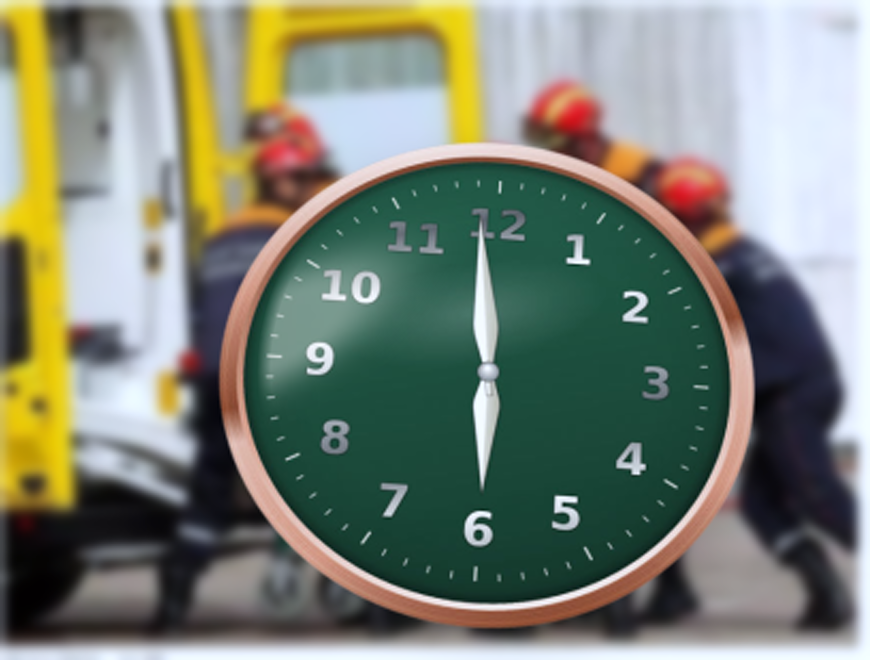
h=5 m=59
